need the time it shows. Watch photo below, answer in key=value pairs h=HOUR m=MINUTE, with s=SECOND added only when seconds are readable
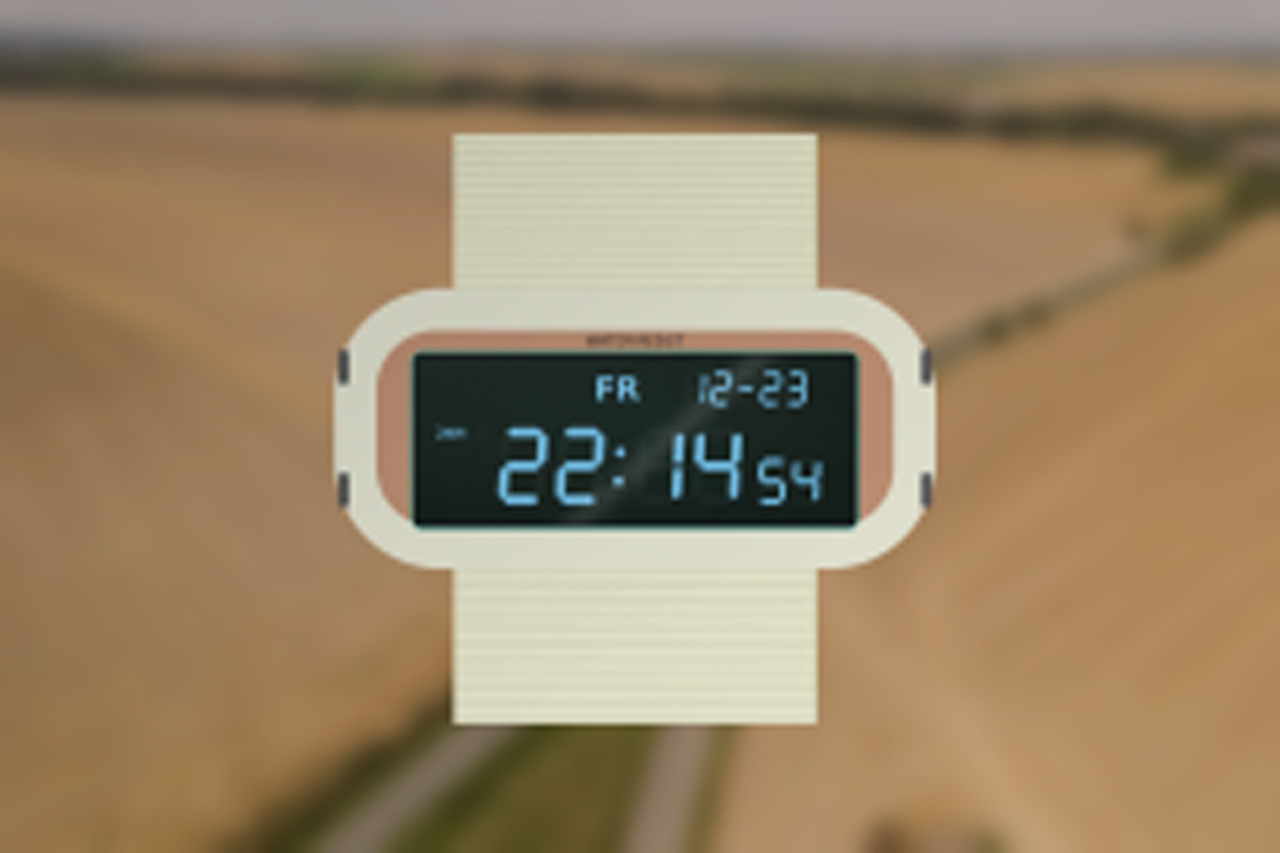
h=22 m=14 s=54
